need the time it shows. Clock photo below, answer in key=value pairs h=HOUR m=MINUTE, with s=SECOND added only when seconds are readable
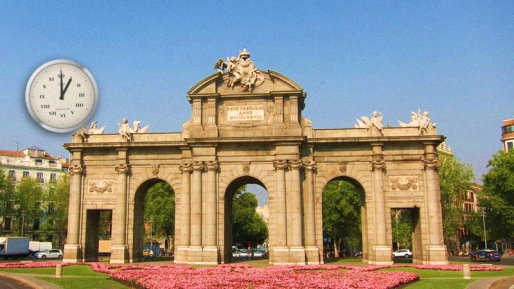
h=1 m=0
